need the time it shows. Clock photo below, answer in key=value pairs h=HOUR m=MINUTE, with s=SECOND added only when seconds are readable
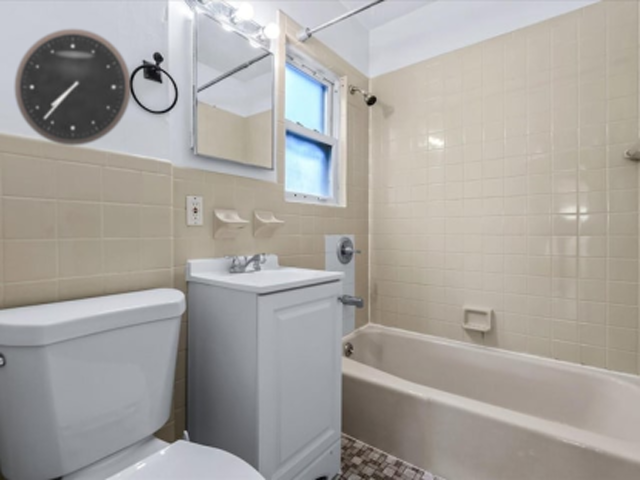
h=7 m=37
